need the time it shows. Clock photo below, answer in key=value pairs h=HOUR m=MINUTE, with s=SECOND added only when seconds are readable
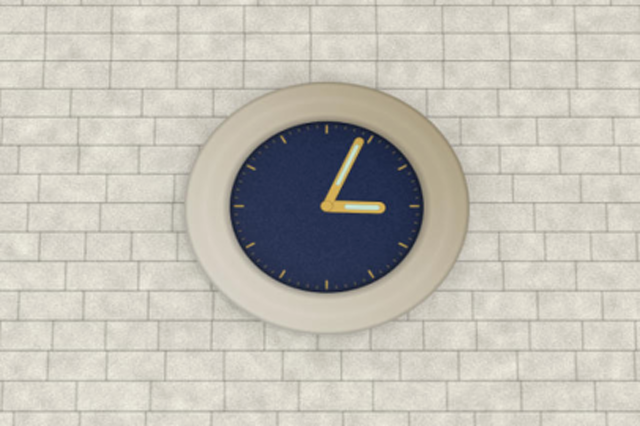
h=3 m=4
